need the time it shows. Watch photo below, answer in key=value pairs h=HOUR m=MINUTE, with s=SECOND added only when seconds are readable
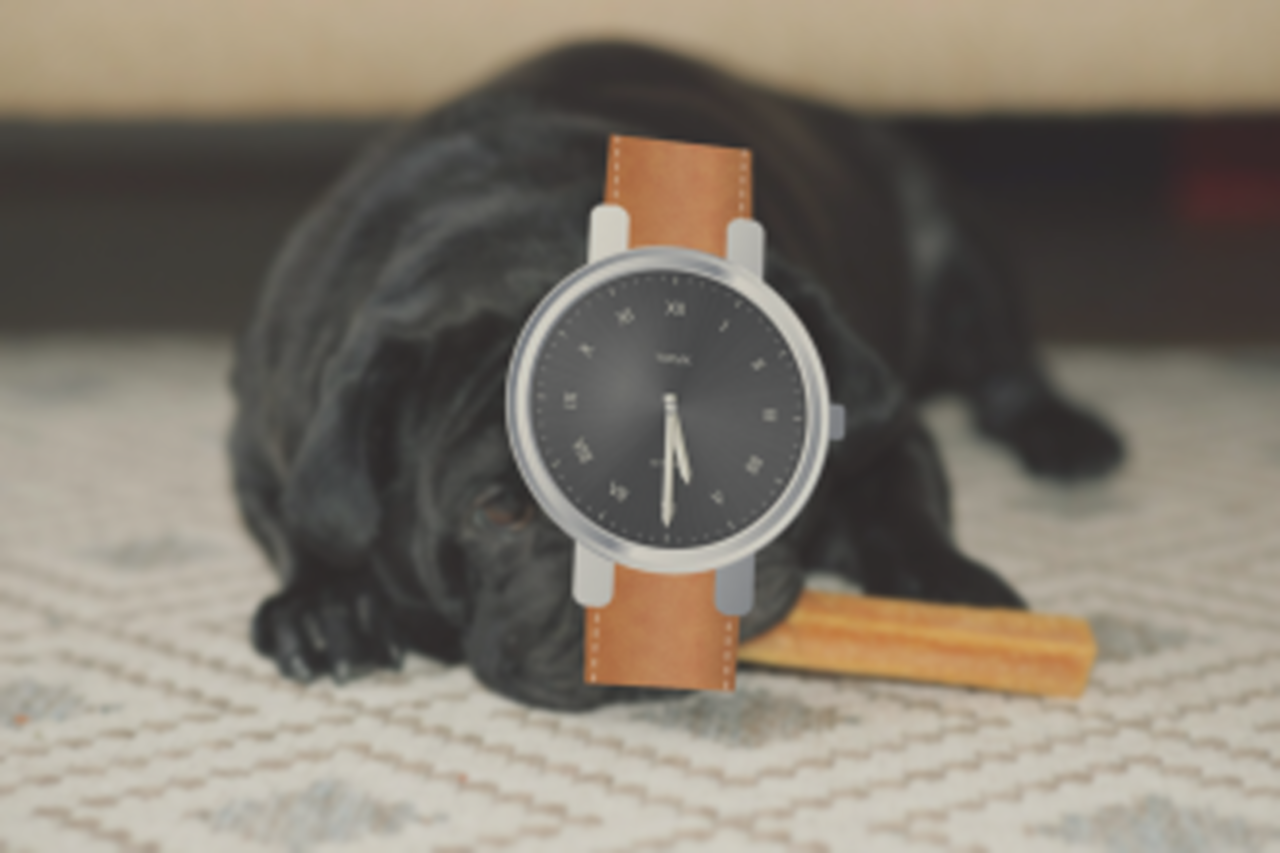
h=5 m=30
